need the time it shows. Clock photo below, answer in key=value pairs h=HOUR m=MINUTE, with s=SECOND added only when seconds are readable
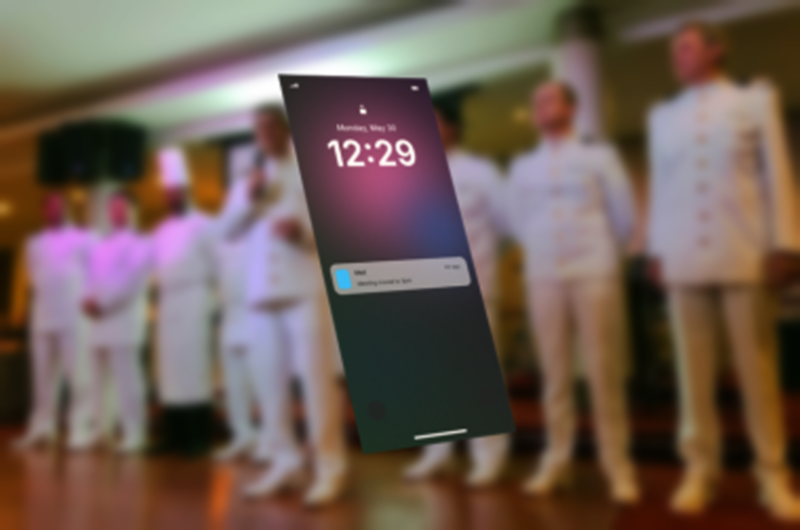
h=12 m=29
